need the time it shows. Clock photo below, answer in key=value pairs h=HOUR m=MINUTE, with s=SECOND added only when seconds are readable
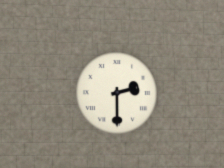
h=2 m=30
